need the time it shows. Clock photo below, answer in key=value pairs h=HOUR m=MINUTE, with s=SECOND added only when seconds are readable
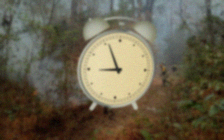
h=8 m=56
